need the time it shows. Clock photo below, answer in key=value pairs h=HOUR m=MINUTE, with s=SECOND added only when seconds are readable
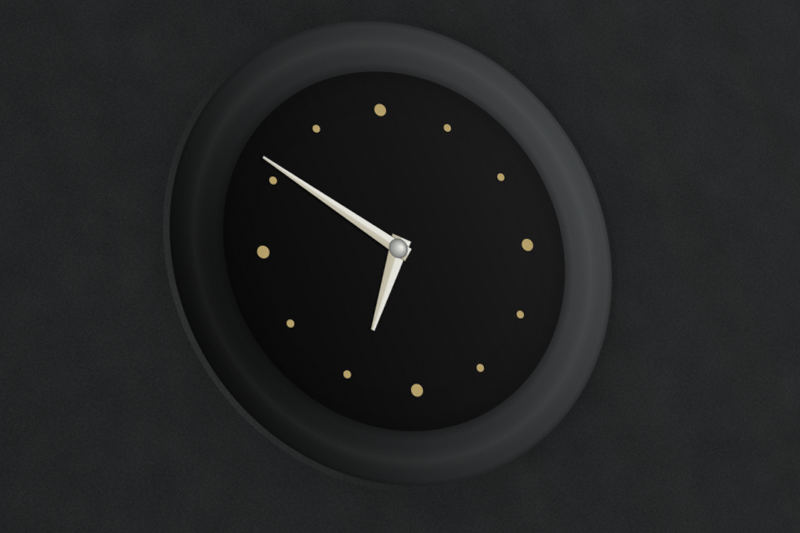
h=6 m=51
